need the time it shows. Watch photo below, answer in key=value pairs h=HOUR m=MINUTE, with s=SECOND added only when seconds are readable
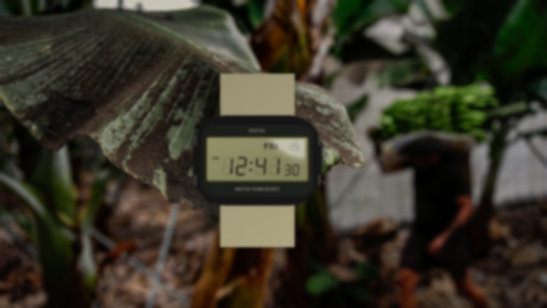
h=12 m=41
